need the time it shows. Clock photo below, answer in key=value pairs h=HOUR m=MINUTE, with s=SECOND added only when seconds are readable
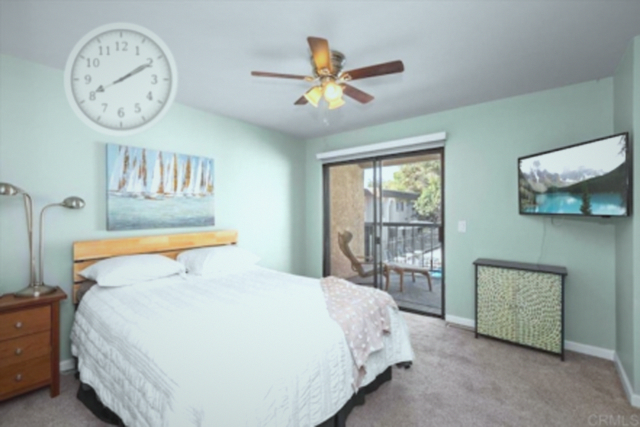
h=8 m=10
